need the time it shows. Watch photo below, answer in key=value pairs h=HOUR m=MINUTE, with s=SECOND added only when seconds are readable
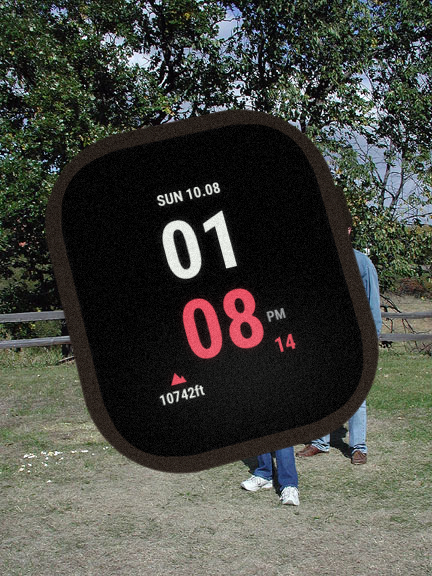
h=1 m=8 s=14
